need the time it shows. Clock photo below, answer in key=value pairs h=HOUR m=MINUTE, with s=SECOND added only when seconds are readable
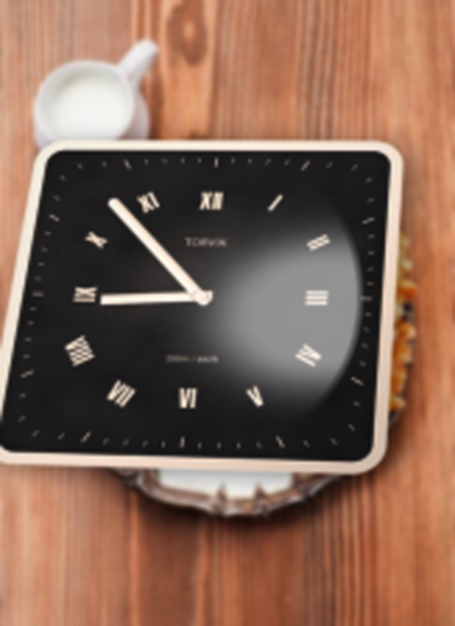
h=8 m=53
